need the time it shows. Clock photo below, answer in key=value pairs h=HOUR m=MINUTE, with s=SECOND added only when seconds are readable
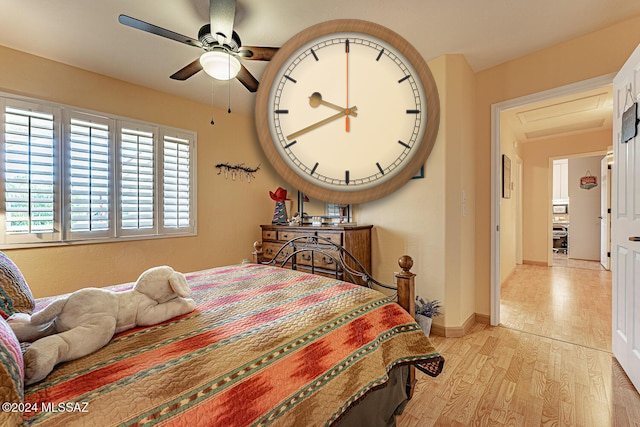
h=9 m=41 s=0
